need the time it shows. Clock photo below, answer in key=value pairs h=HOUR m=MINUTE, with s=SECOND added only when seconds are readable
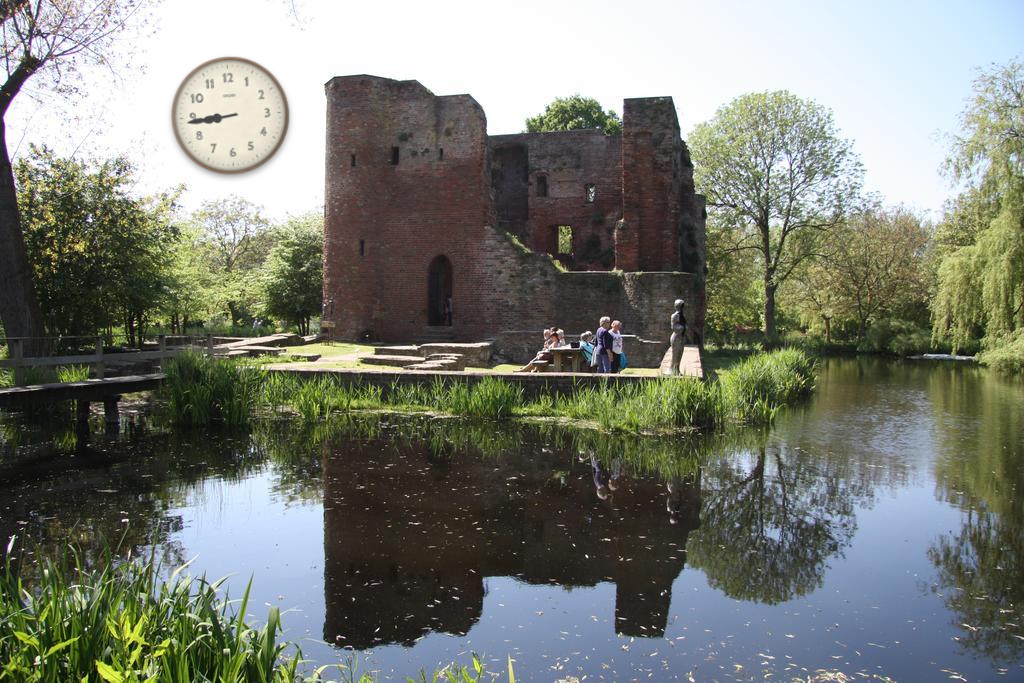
h=8 m=44
